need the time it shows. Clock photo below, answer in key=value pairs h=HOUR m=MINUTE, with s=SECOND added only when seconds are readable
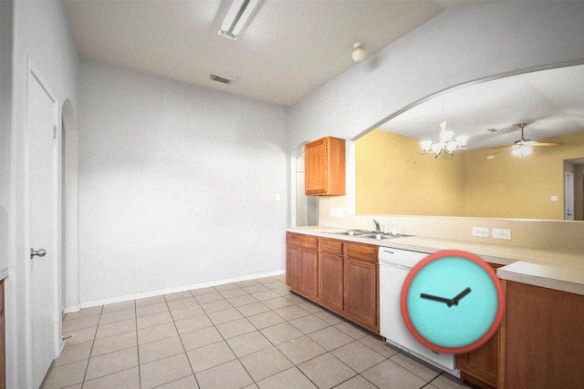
h=1 m=47
